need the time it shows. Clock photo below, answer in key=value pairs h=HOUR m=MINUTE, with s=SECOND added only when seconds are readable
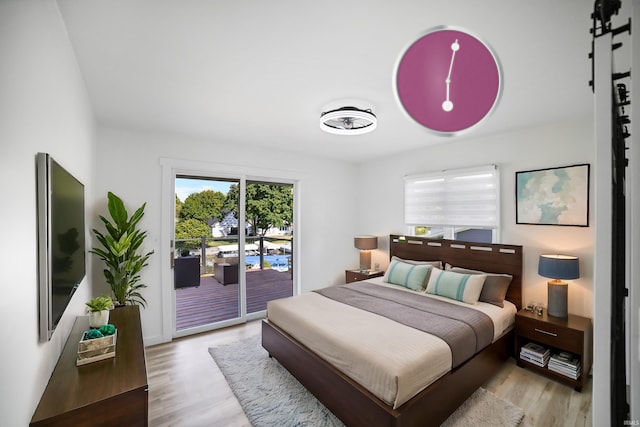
h=6 m=2
